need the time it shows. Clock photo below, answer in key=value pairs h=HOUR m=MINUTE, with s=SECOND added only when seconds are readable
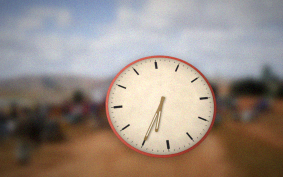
h=6 m=35
